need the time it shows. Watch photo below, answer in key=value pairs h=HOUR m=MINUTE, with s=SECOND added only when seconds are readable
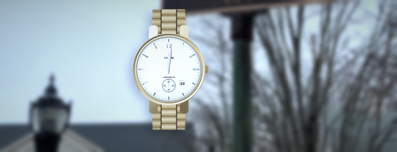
h=12 m=1
